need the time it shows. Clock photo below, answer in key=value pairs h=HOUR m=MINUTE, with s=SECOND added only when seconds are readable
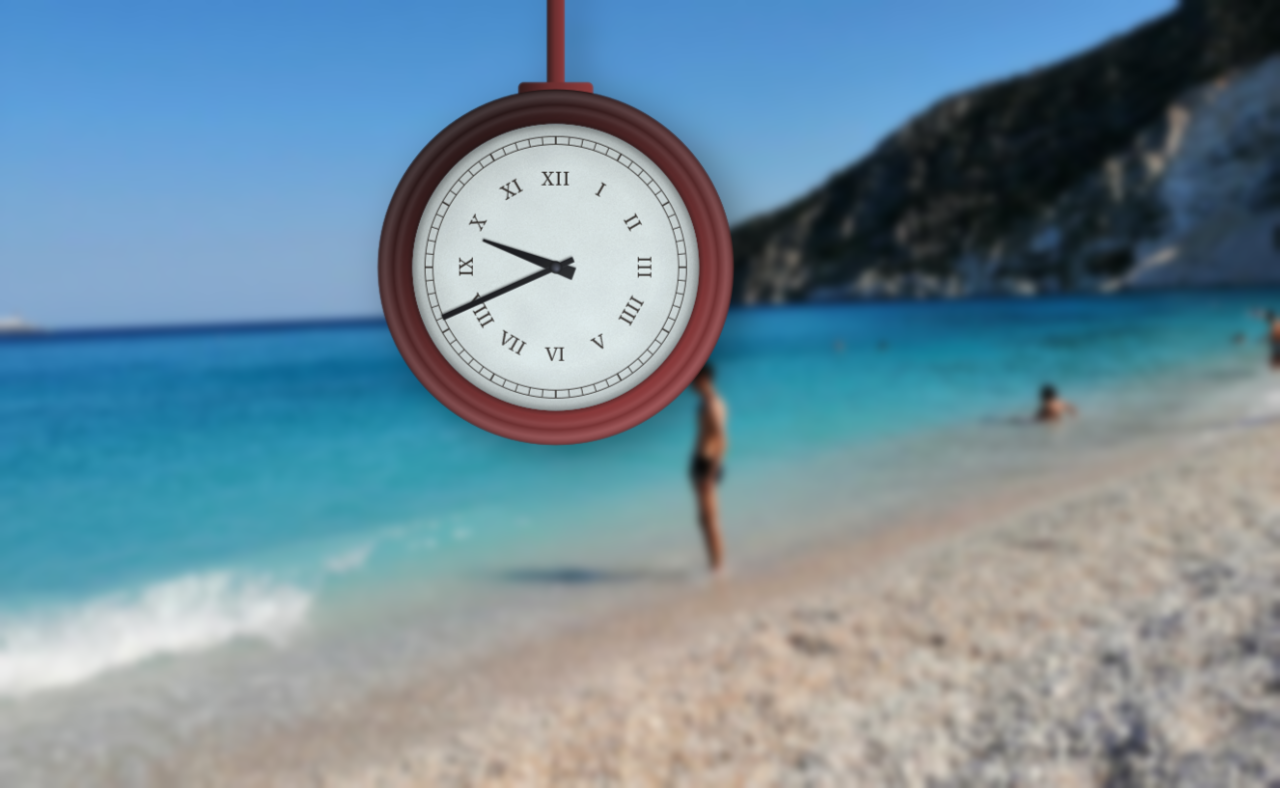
h=9 m=41
